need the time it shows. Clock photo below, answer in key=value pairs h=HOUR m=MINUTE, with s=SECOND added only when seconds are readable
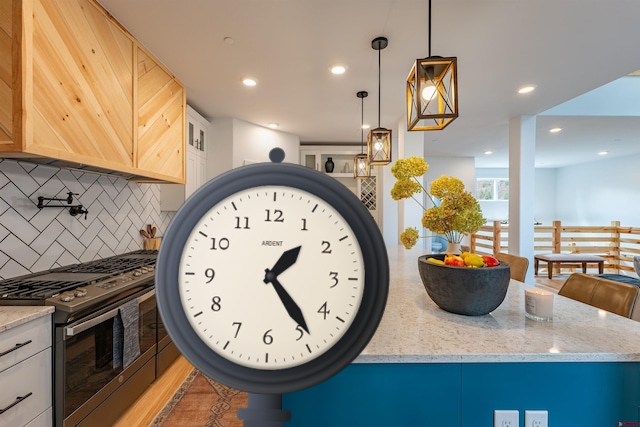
h=1 m=24
